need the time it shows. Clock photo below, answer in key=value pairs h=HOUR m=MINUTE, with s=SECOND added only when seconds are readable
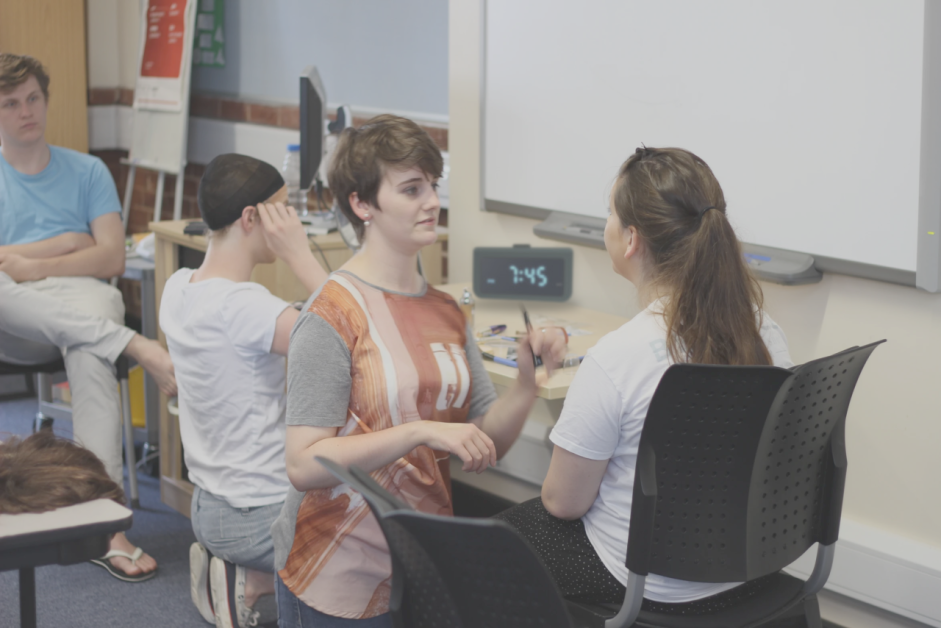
h=7 m=45
